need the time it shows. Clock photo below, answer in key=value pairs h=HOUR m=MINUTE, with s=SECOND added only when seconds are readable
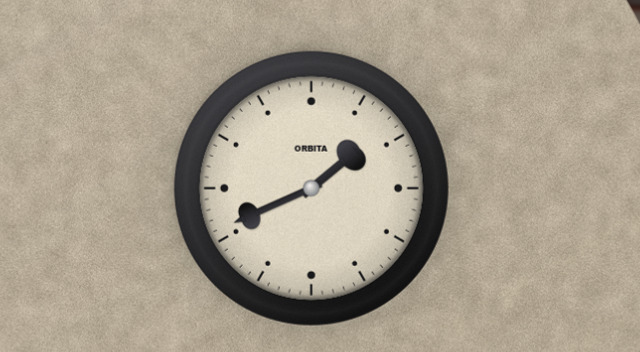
h=1 m=41
